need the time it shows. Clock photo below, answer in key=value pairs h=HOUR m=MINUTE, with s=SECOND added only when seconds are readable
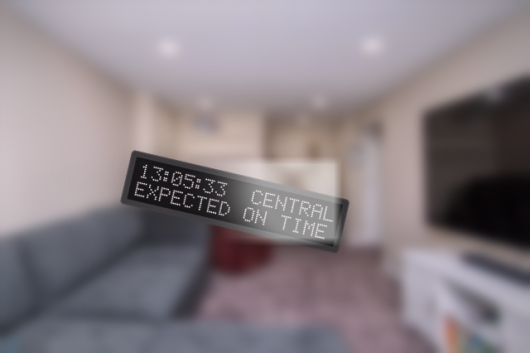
h=13 m=5 s=33
